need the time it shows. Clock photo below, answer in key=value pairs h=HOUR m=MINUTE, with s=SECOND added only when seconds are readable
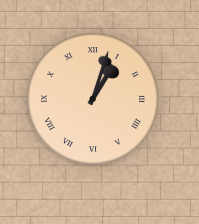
h=1 m=3
